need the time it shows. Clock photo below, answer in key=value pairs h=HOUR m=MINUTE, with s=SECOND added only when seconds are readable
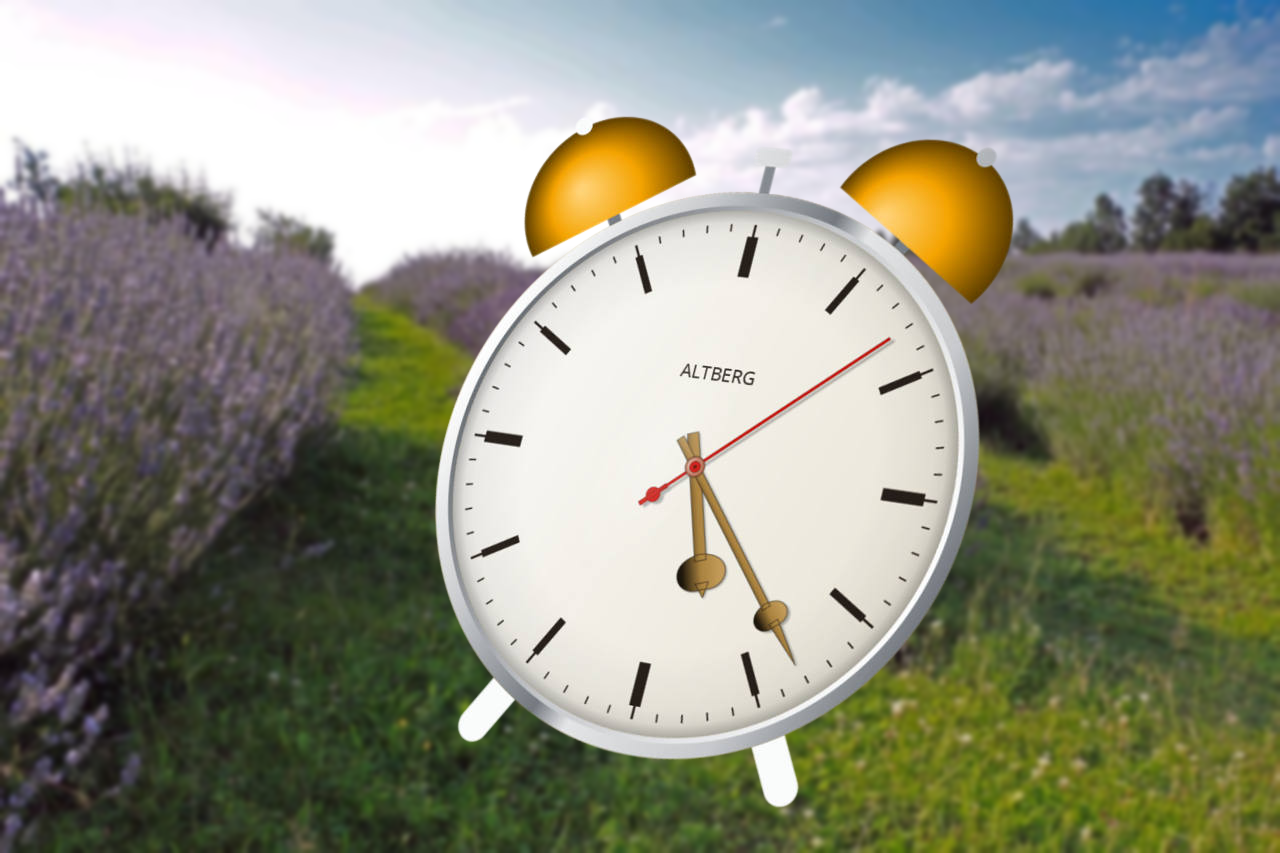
h=5 m=23 s=8
